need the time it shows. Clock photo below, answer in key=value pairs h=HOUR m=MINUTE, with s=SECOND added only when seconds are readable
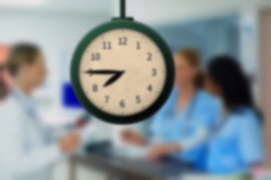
h=7 m=45
